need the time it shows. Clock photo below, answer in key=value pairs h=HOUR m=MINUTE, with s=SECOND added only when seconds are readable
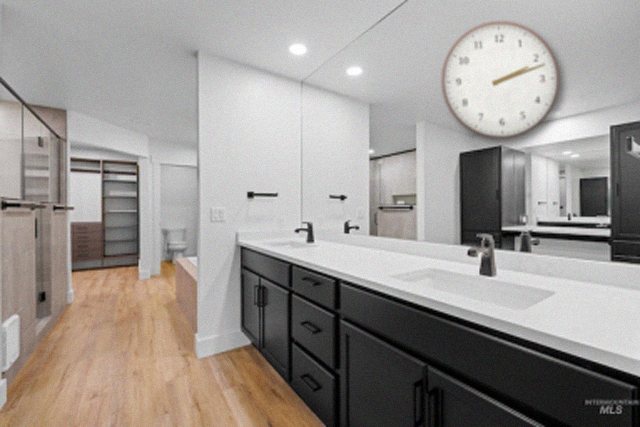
h=2 m=12
